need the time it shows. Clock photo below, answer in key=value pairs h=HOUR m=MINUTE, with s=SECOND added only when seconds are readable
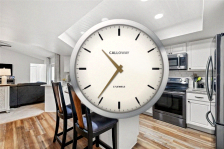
h=10 m=36
